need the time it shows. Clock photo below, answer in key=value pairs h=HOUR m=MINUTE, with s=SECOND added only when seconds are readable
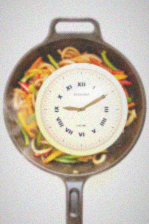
h=9 m=10
